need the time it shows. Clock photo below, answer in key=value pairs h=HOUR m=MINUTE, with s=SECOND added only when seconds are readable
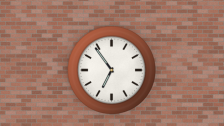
h=6 m=54
